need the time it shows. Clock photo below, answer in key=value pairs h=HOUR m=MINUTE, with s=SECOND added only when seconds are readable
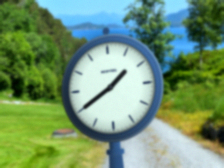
h=1 m=40
